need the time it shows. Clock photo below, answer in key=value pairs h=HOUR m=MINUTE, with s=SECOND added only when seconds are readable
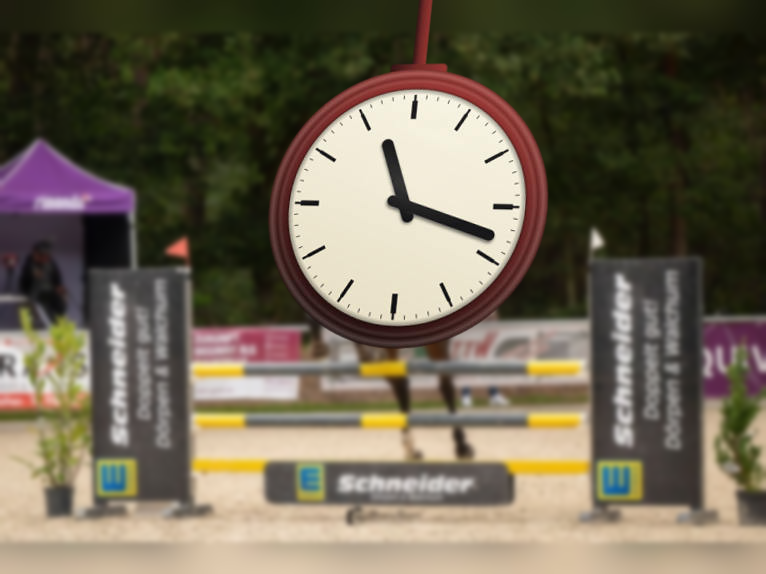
h=11 m=18
